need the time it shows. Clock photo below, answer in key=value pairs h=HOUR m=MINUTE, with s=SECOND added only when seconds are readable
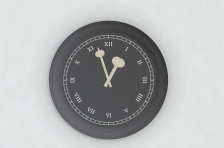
h=12 m=57
